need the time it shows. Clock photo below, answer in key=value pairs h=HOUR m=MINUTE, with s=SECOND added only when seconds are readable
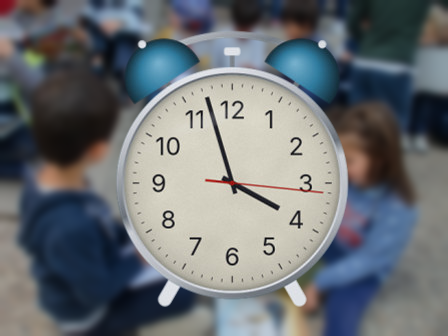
h=3 m=57 s=16
